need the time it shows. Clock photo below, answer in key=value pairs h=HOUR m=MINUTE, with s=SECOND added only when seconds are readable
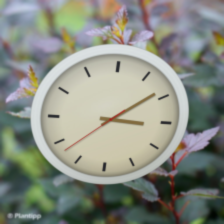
h=3 m=8 s=38
